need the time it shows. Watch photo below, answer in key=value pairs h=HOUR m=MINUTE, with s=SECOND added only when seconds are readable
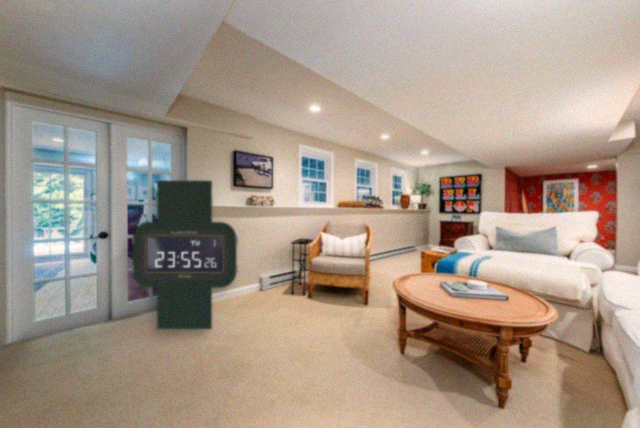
h=23 m=55
